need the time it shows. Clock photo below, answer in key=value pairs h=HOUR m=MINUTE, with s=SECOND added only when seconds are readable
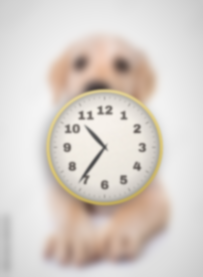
h=10 m=36
